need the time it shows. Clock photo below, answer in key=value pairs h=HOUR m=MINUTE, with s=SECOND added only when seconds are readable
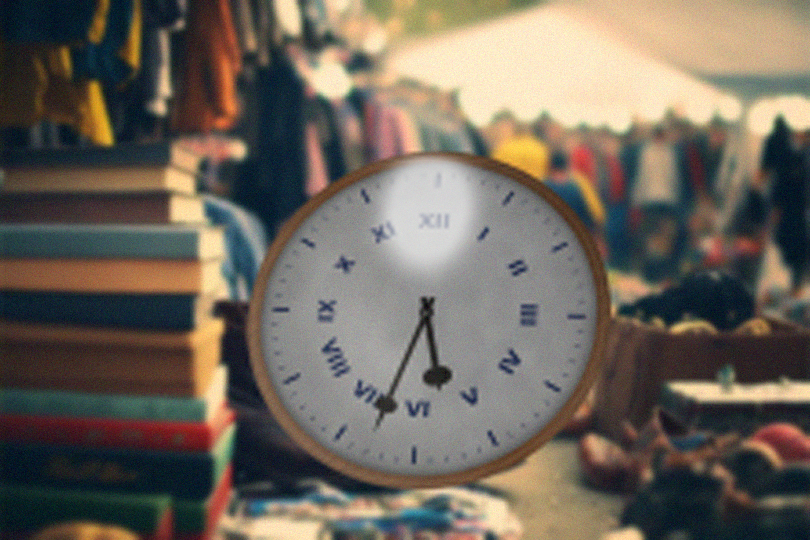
h=5 m=33
